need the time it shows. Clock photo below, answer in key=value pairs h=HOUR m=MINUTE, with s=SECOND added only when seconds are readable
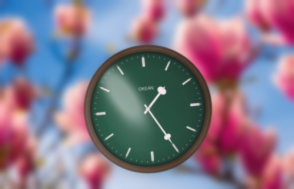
h=1 m=25
